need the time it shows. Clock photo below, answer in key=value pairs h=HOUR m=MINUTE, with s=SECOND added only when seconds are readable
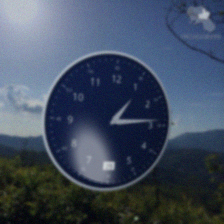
h=1 m=14
